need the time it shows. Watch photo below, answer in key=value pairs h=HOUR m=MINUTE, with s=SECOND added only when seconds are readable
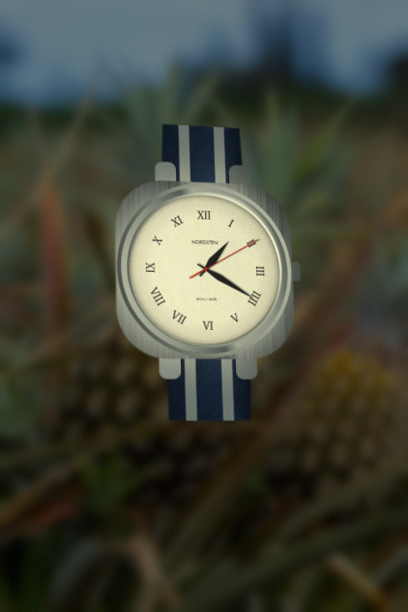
h=1 m=20 s=10
